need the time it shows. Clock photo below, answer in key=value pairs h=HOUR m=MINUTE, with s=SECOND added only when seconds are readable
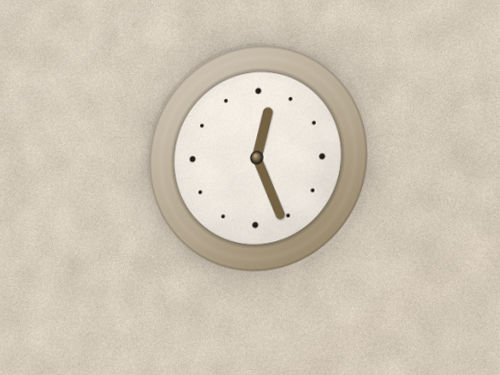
h=12 m=26
